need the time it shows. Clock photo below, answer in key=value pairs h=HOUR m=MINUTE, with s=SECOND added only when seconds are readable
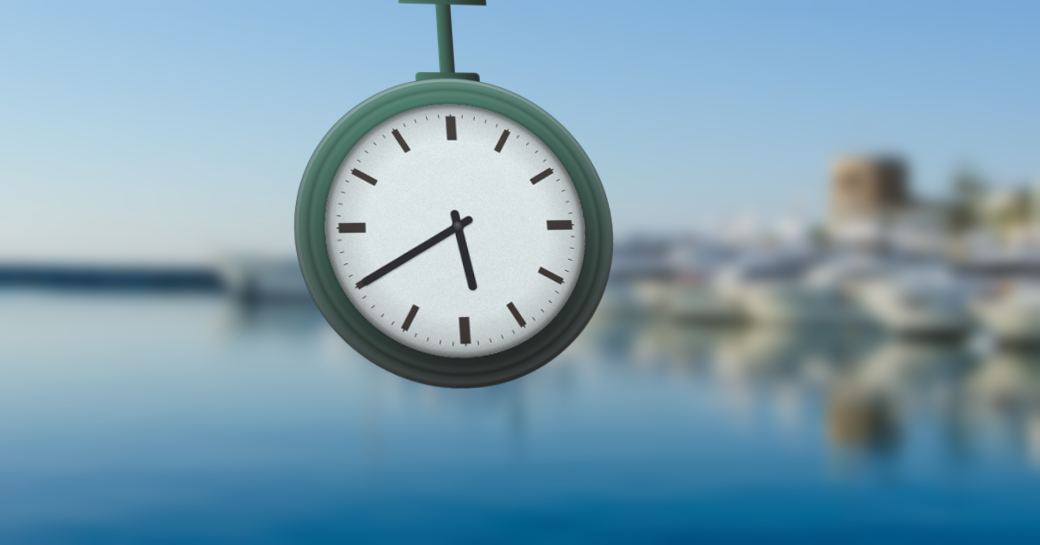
h=5 m=40
